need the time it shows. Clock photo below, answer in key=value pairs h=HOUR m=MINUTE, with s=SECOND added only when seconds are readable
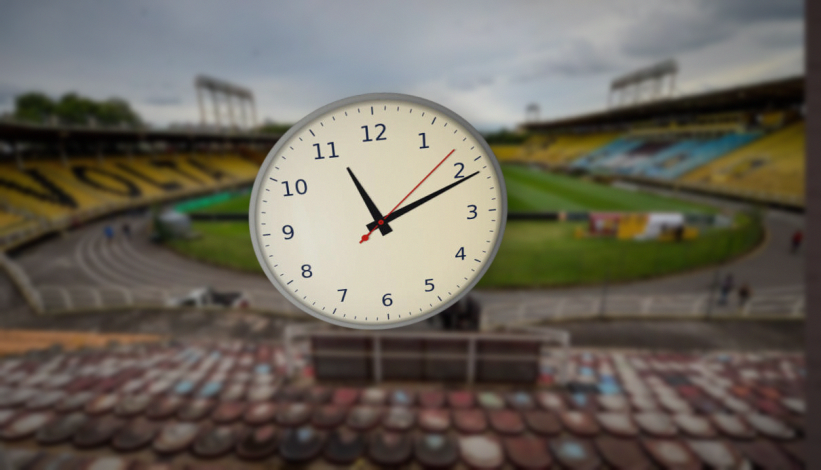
h=11 m=11 s=8
